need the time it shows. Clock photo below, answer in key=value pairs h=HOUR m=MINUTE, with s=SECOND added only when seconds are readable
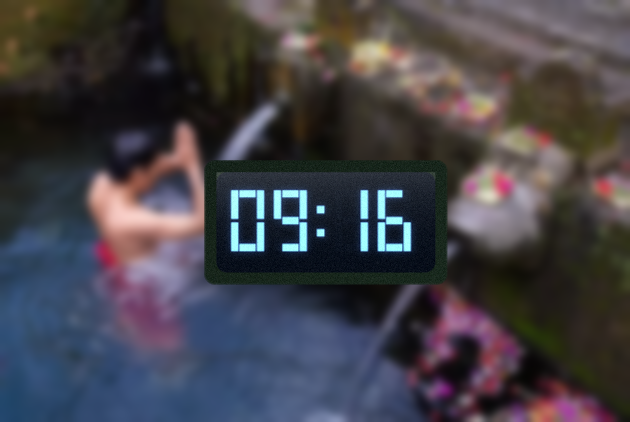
h=9 m=16
